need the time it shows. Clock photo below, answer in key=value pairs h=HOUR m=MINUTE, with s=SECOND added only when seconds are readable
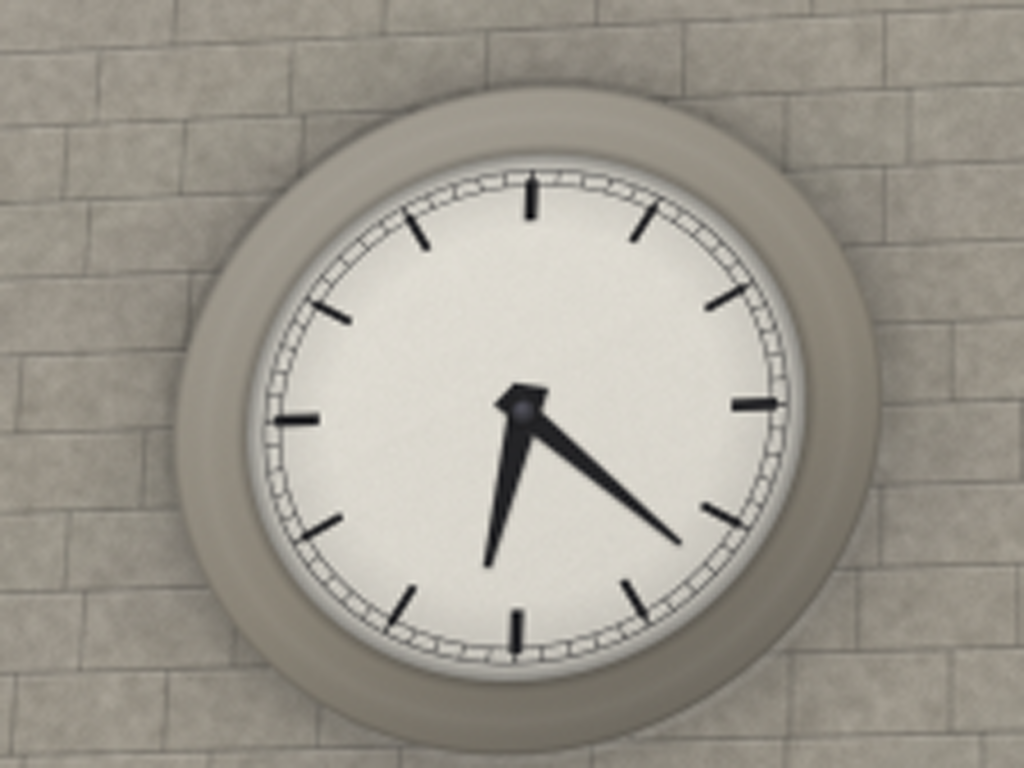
h=6 m=22
